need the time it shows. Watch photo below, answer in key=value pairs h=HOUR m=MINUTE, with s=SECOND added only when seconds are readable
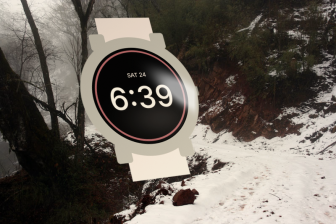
h=6 m=39
